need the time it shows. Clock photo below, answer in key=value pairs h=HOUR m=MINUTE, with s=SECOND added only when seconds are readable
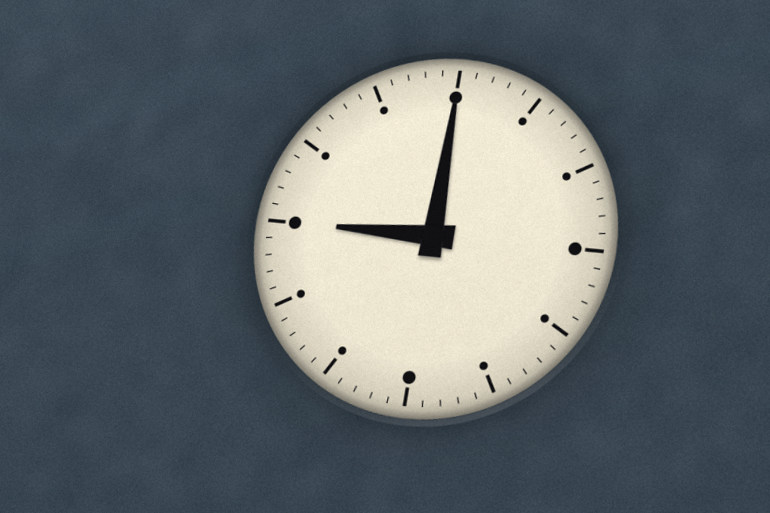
h=9 m=0
